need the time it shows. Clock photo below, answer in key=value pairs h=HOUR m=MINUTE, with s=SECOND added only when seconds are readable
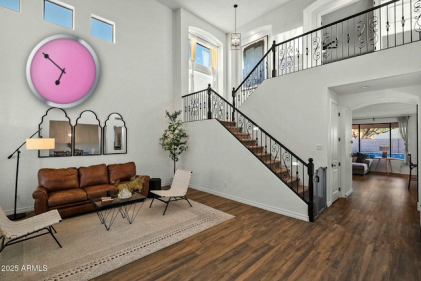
h=6 m=52
